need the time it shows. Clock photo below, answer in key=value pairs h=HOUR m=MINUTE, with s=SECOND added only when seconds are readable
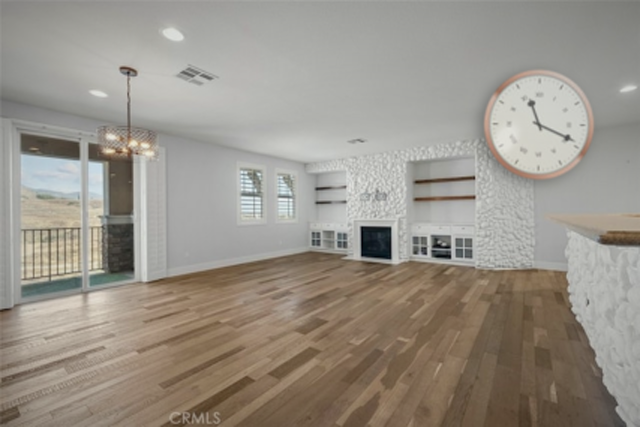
h=11 m=19
